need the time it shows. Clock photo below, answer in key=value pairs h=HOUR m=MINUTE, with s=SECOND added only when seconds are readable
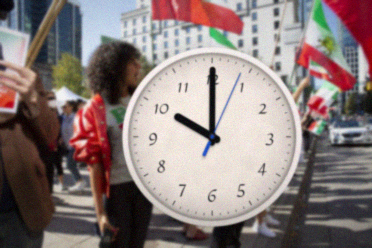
h=10 m=0 s=4
